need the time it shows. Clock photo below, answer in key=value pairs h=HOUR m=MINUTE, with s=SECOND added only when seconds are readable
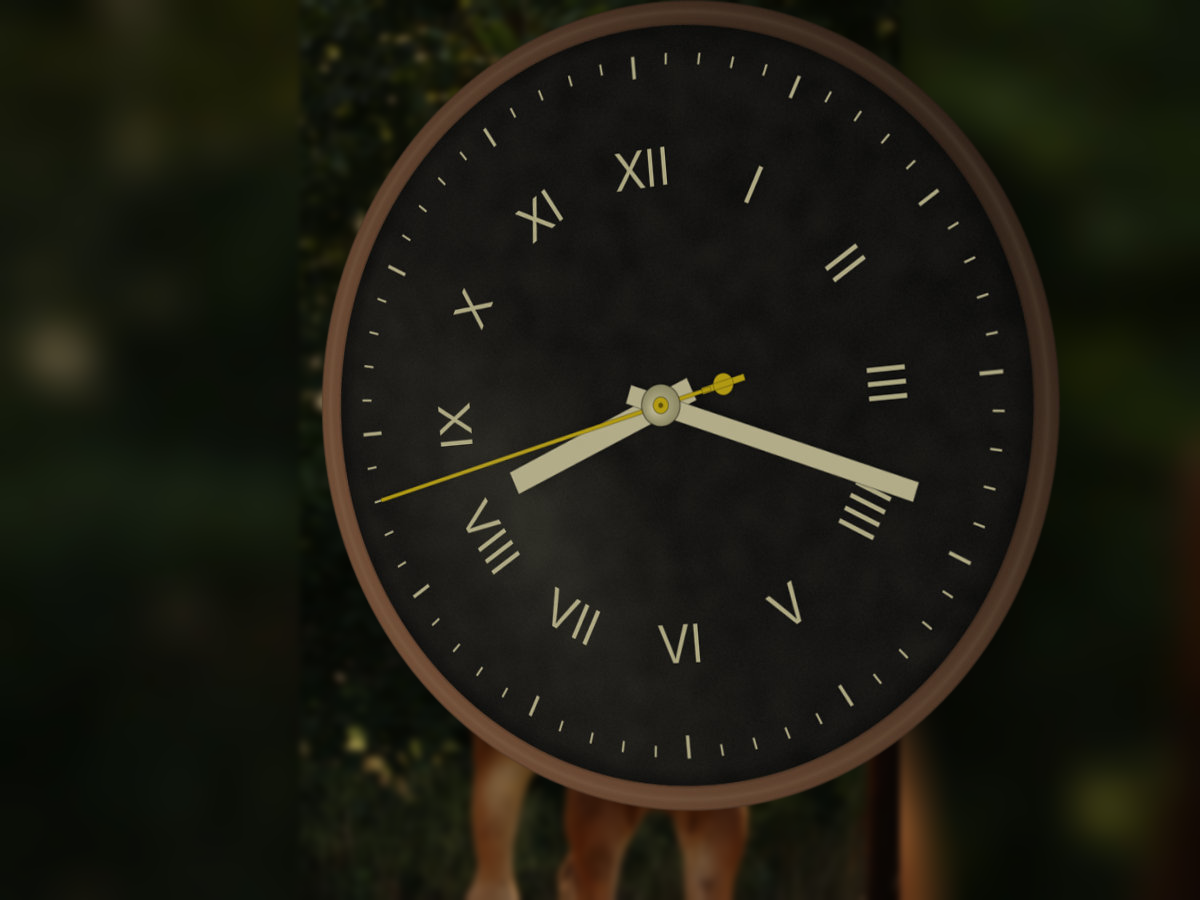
h=8 m=18 s=43
